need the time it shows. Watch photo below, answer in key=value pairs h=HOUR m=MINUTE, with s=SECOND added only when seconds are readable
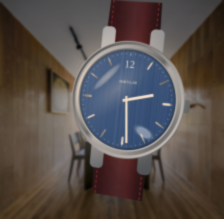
h=2 m=29
